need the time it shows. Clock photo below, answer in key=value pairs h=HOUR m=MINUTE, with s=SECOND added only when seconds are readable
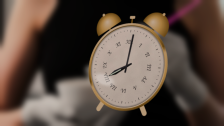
h=8 m=1
